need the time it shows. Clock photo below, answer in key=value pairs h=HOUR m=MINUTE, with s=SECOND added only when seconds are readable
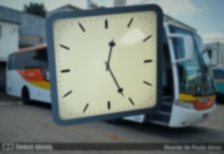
h=12 m=26
